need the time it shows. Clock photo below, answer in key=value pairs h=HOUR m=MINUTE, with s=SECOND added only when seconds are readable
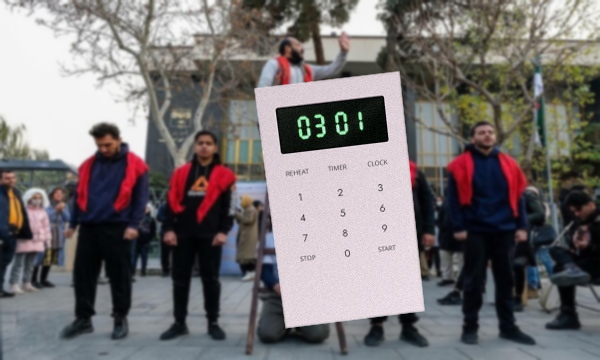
h=3 m=1
